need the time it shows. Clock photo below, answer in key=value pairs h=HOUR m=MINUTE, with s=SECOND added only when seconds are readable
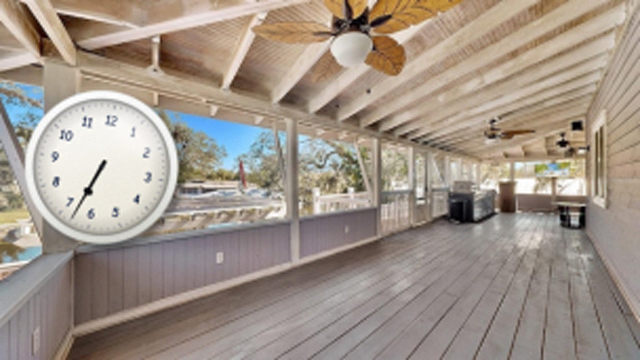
h=6 m=33
